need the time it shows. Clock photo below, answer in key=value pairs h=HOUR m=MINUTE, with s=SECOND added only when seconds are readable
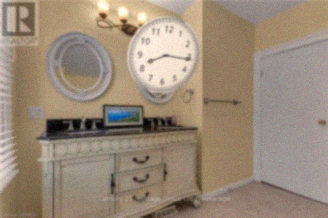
h=8 m=16
